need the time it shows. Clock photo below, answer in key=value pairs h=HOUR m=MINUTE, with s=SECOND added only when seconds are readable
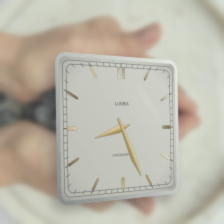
h=8 m=26
